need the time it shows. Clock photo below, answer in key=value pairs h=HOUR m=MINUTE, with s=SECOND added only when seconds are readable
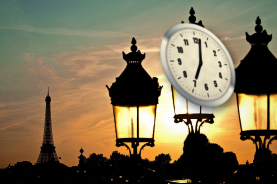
h=7 m=2
